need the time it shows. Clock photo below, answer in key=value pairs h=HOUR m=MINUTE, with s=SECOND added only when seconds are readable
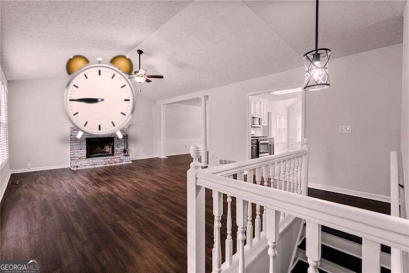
h=8 m=45
